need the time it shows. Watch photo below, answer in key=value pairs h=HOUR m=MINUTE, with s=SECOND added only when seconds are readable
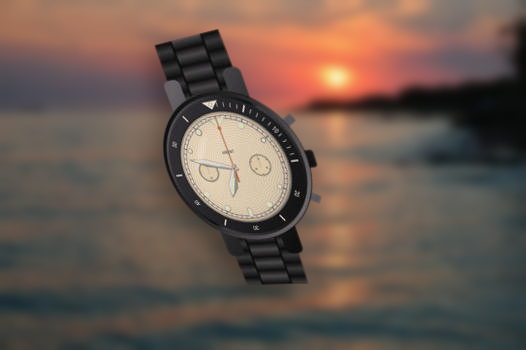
h=6 m=48
